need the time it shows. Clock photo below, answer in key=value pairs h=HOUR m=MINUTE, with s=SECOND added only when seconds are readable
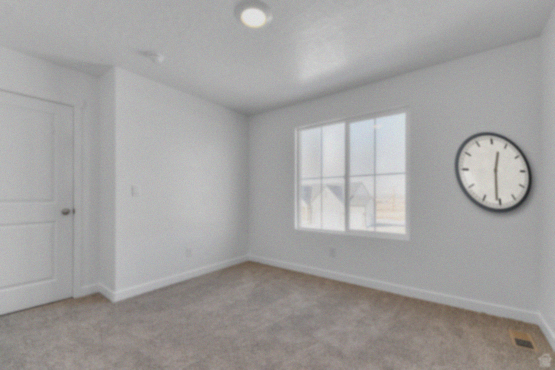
h=12 m=31
